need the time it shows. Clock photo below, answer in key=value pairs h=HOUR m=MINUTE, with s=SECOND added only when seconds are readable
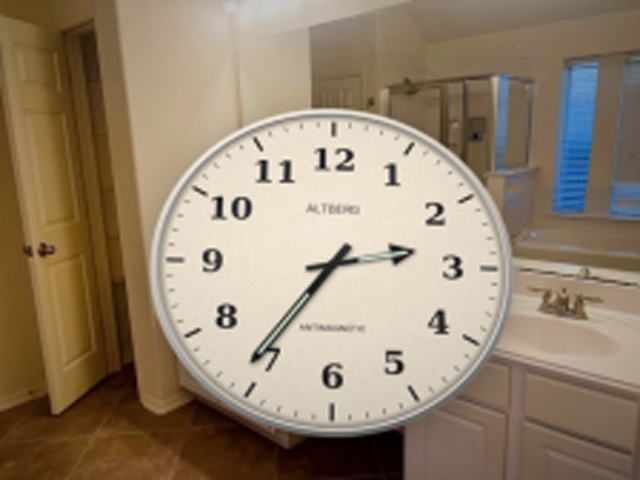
h=2 m=36
